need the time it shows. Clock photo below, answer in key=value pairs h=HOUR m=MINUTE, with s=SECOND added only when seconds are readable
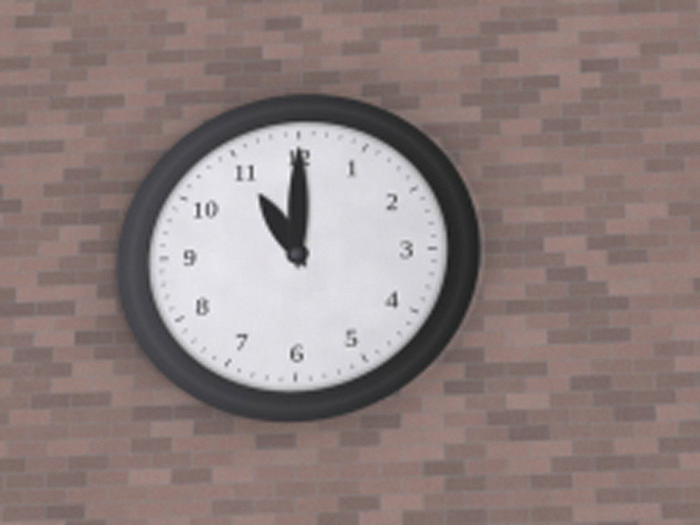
h=11 m=0
